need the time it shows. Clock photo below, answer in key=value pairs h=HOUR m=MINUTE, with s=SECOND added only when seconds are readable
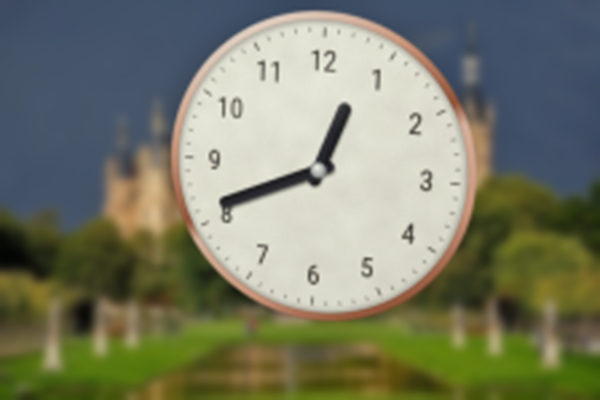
h=12 m=41
